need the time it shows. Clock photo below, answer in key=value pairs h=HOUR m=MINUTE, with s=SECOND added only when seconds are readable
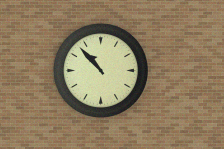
h=10 m=53
